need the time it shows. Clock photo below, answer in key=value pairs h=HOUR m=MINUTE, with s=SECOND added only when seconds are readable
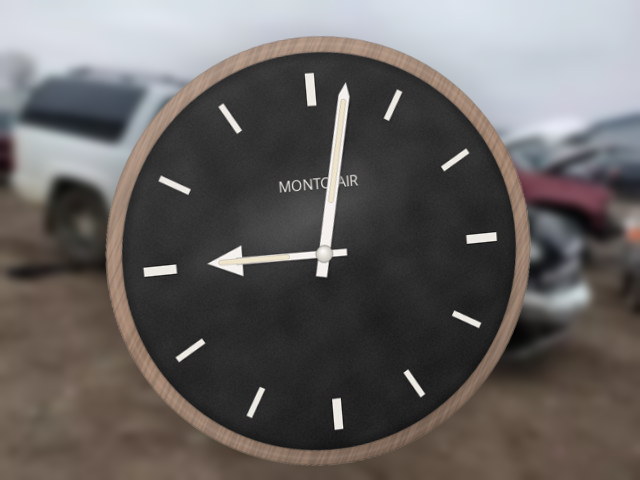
h=9 m=2
